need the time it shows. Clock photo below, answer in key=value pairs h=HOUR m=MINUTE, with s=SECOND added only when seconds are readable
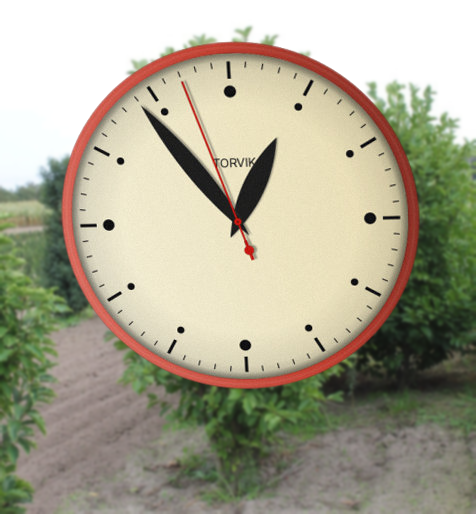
h=12 m=53 s=57
